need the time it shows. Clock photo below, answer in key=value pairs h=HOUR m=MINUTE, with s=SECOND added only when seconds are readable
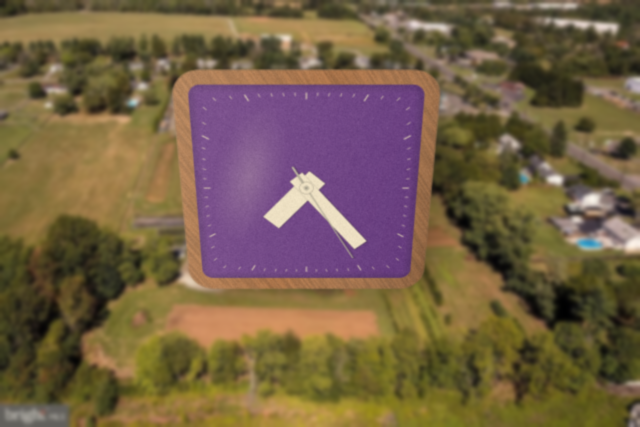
h=7 m=23 s=25
